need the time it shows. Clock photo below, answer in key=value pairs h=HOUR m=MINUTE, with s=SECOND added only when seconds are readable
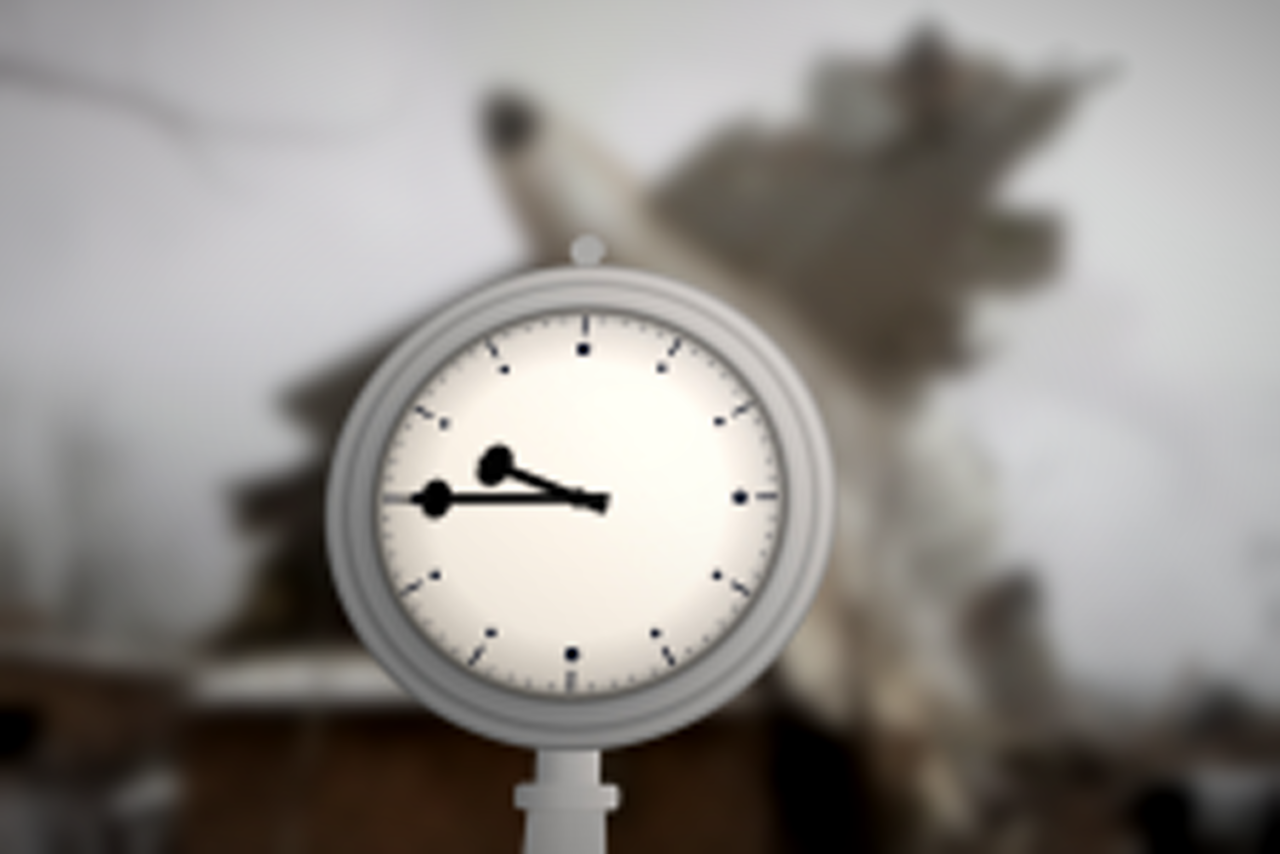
h=9 m=45
